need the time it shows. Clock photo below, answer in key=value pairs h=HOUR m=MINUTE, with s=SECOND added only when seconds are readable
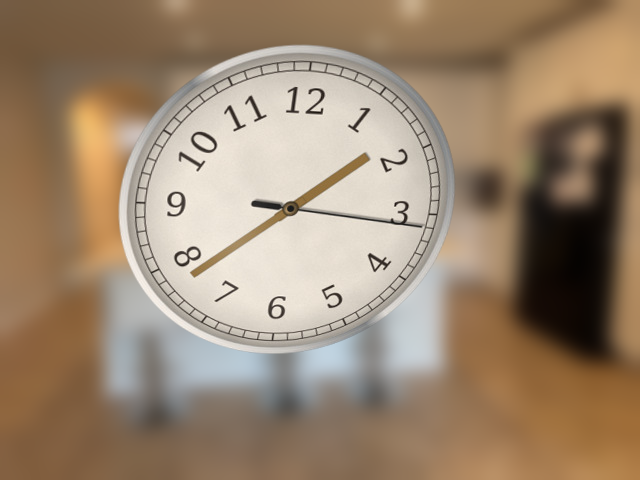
h=1 m=38 s=16
